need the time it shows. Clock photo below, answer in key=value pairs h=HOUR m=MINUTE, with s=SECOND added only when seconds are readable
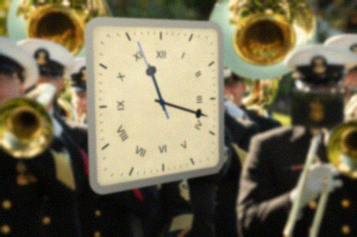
h=11 m=17 s=56
